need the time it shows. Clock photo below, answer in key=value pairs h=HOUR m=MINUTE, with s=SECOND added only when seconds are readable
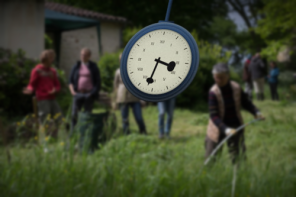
h=3 m=32
